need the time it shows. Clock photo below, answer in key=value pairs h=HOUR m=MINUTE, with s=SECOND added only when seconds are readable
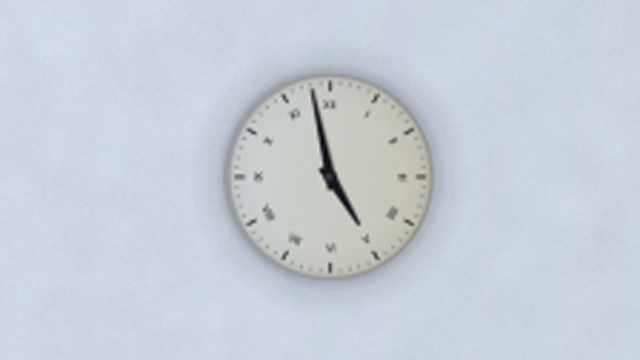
h=4 m=58
